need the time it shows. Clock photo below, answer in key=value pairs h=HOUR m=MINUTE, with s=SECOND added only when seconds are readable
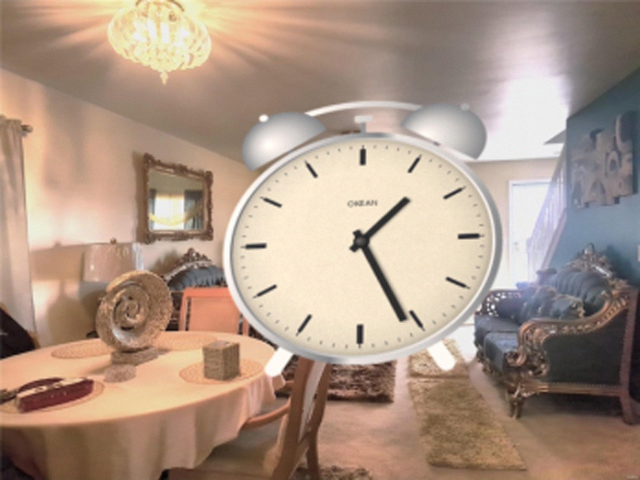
h=1 m=26
